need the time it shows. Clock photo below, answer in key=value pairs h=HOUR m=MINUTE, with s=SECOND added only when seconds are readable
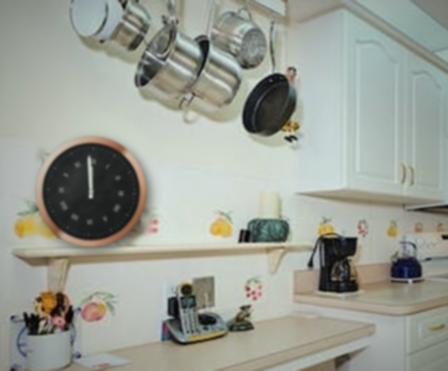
h=11 m=59
